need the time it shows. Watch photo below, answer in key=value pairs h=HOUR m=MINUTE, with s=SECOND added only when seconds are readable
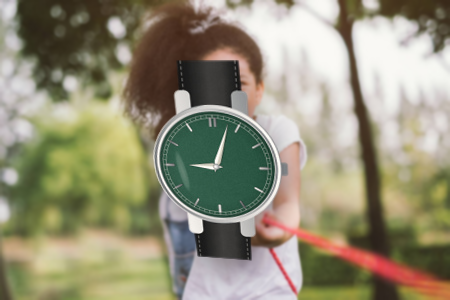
h=9 m=3
